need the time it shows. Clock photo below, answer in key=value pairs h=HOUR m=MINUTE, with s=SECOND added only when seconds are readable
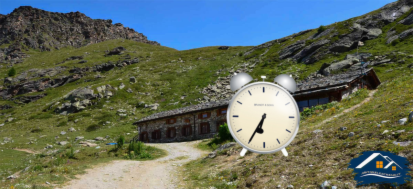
h=6 m=35
